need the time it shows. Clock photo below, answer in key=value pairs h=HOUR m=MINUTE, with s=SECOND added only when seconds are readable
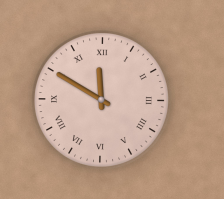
h=11 m=50
